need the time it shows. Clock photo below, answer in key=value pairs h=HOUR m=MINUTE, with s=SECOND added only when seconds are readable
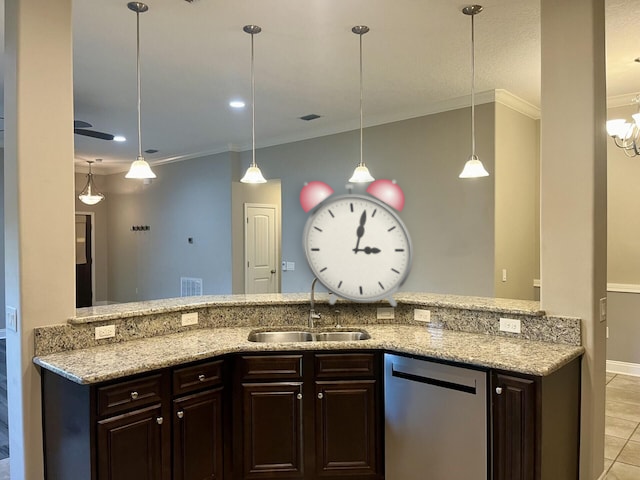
h=3 m=3
